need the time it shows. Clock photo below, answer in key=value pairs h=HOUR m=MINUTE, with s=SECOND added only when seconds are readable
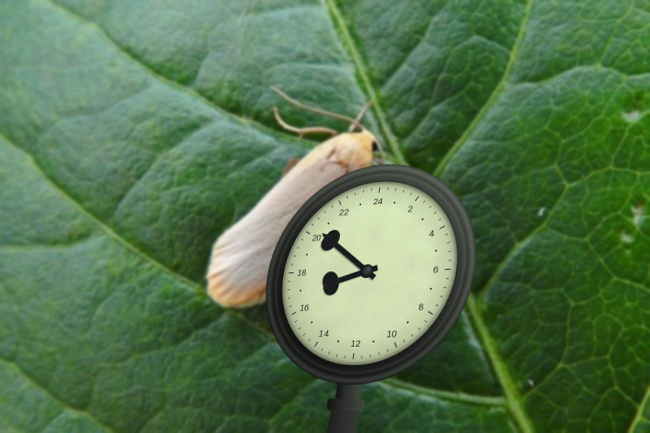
h=16 m=51
